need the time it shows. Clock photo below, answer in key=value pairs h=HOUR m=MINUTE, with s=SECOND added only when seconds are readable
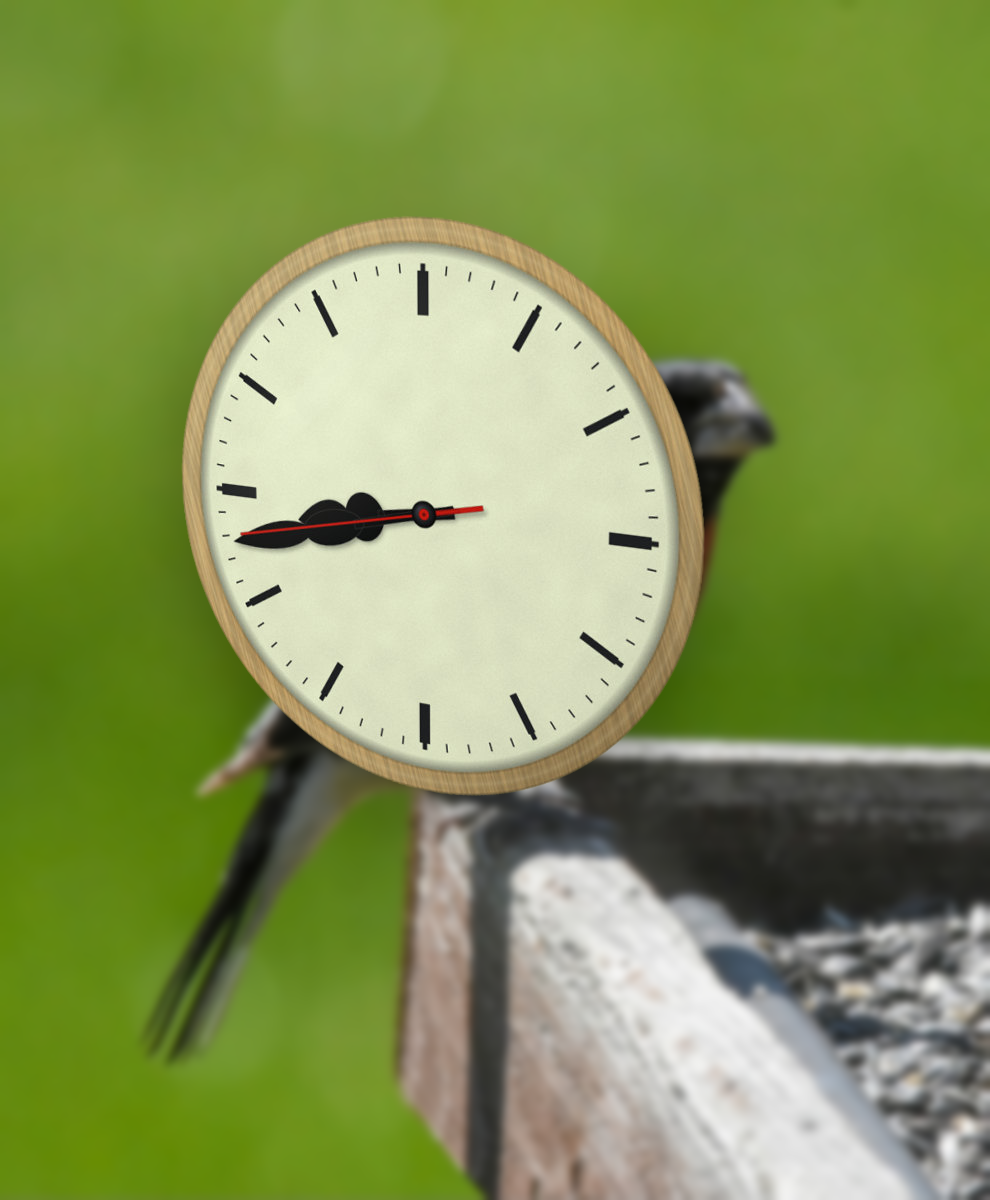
h=8 m=42 s=43
